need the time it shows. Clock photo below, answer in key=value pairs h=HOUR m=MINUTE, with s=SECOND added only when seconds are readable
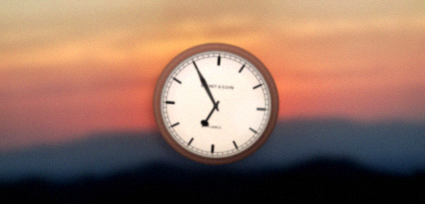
h=6 m=55
